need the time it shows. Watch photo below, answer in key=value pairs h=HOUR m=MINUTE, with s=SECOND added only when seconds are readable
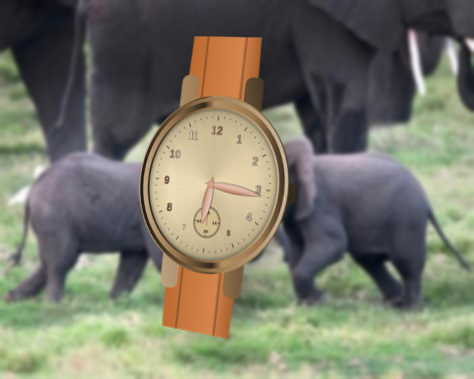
h=6 m=16
